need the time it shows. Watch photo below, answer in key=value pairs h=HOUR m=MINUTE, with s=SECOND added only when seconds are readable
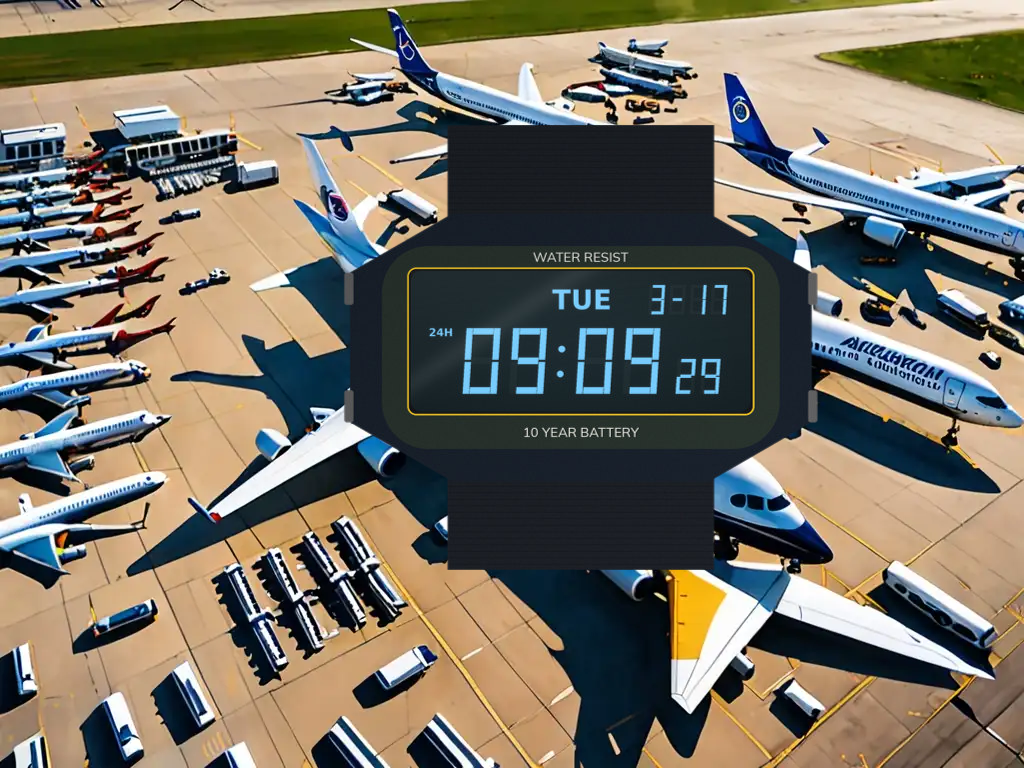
h=9 m=9 s=29
